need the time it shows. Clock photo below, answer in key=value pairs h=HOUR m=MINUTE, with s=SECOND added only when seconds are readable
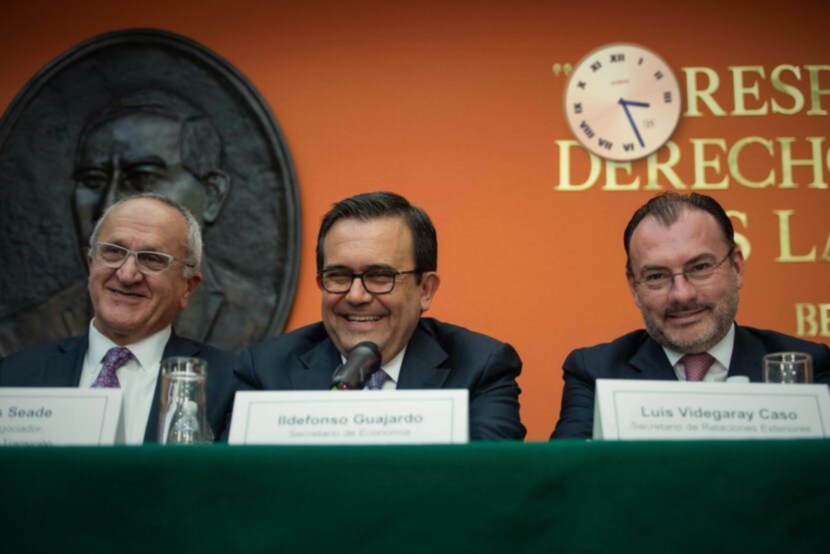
h=3 m=27
